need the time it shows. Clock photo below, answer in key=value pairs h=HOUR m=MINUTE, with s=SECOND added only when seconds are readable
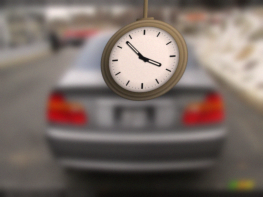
h=3 m=53
